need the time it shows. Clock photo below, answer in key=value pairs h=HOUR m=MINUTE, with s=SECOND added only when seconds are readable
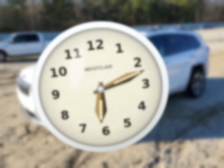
h=6 m=12
